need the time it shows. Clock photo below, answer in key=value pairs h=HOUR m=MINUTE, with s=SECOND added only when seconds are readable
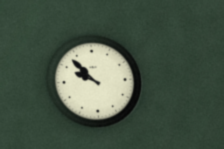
h=9 m=53
